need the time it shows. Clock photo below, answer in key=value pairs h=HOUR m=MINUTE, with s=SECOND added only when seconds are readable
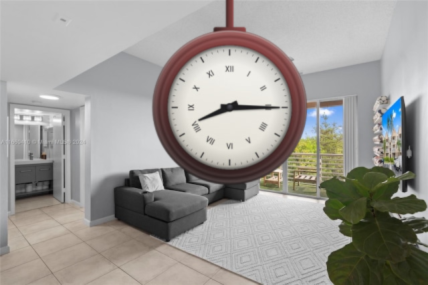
h=8 m=15
